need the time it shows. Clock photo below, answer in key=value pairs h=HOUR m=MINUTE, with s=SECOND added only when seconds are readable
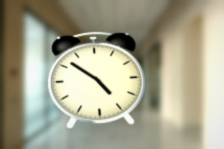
h=4 m=52
